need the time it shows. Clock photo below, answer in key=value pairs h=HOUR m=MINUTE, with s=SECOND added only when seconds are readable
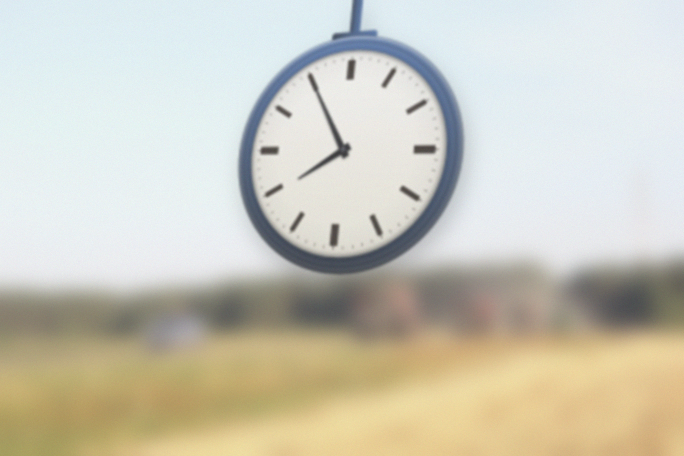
h=7 m=55
